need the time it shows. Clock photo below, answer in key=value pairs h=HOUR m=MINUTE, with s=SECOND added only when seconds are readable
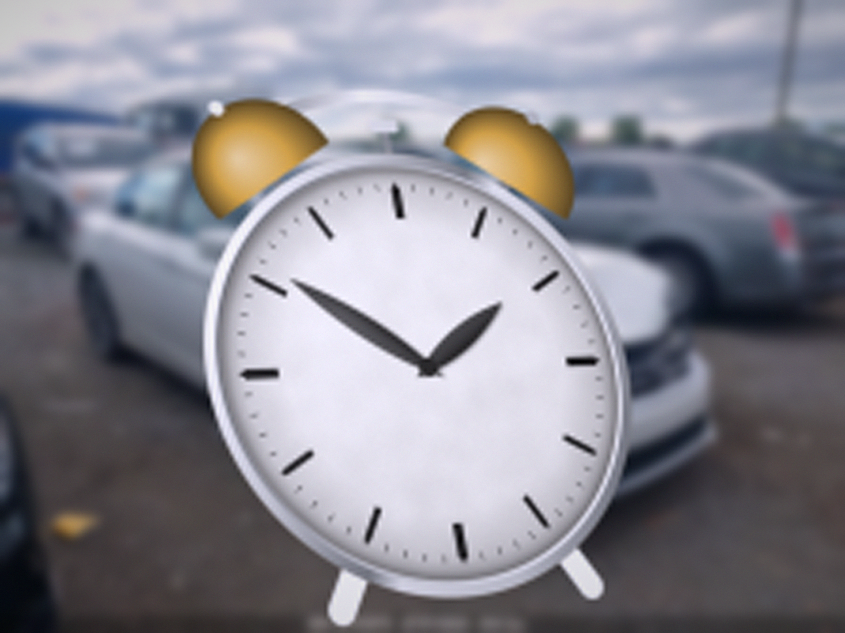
h=1 m=51
